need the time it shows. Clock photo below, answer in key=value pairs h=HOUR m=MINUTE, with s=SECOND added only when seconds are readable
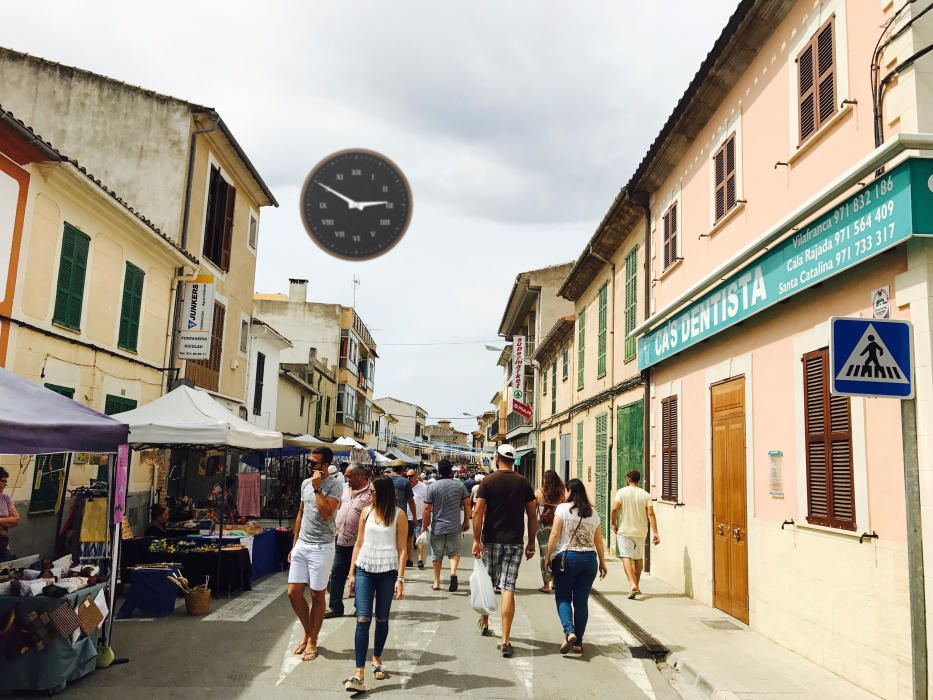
h=2 m=50
